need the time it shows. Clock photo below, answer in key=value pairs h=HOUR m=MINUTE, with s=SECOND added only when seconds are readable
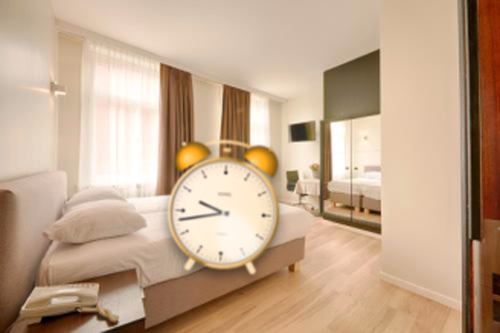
h=9 m=43
